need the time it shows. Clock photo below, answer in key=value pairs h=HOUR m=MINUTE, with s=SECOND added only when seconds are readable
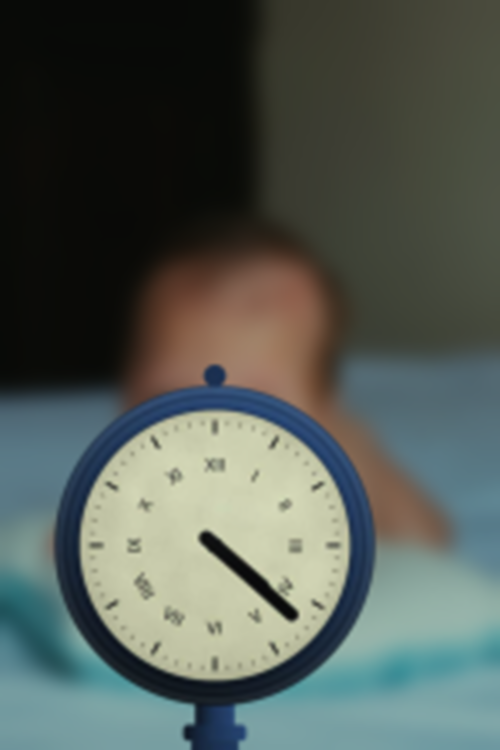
h=4 m=22
